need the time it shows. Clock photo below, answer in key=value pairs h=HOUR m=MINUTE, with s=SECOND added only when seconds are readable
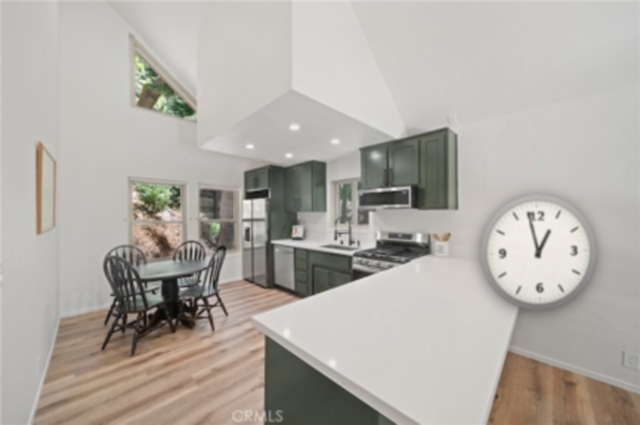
h=12 m=58
